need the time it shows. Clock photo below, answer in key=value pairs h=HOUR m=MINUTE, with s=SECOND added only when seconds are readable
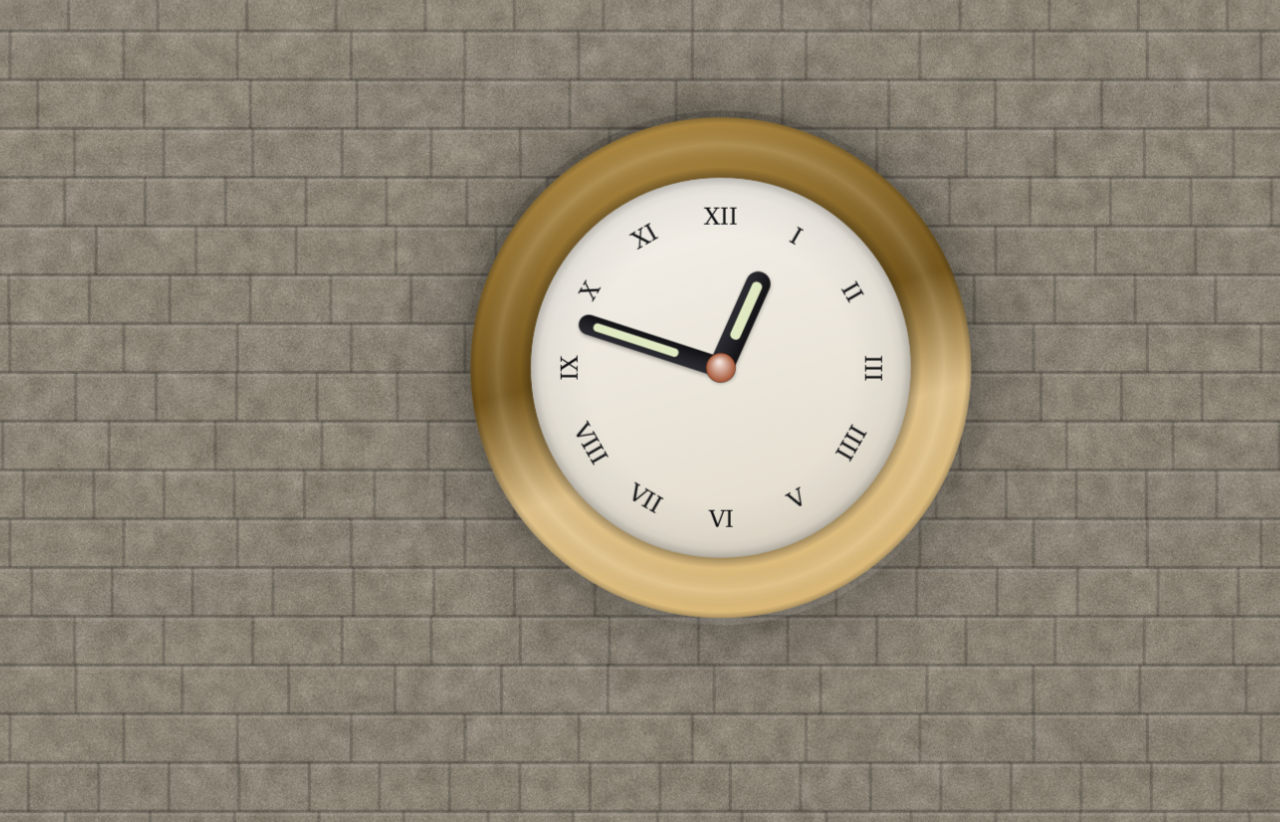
h=12 m=48
